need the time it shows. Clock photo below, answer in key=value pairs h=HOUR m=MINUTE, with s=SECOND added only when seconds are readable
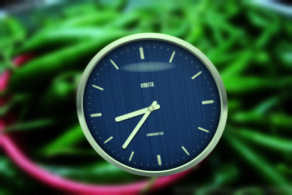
h=8 m=37
